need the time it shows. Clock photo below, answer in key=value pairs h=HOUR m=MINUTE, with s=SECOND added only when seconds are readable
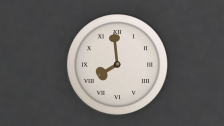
h=7 m=59
